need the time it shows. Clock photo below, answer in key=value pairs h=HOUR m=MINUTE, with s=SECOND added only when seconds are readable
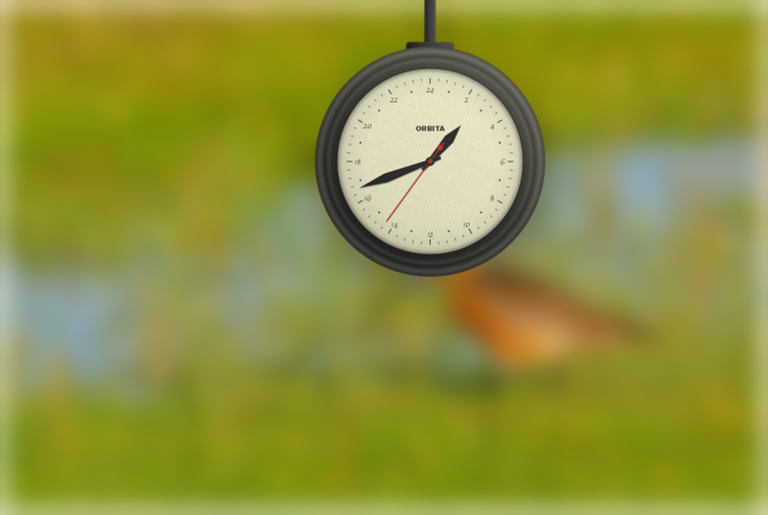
h=2 m=41 s=36
